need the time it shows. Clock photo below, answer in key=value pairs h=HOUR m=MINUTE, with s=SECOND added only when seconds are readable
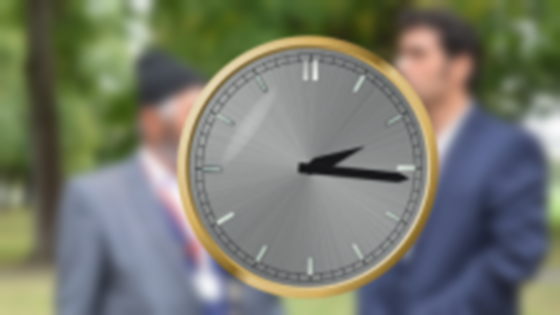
h=2 m=16
